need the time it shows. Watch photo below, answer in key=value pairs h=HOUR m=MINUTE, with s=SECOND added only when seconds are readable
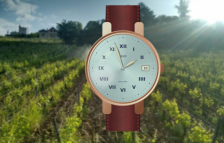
h=1 m=57
